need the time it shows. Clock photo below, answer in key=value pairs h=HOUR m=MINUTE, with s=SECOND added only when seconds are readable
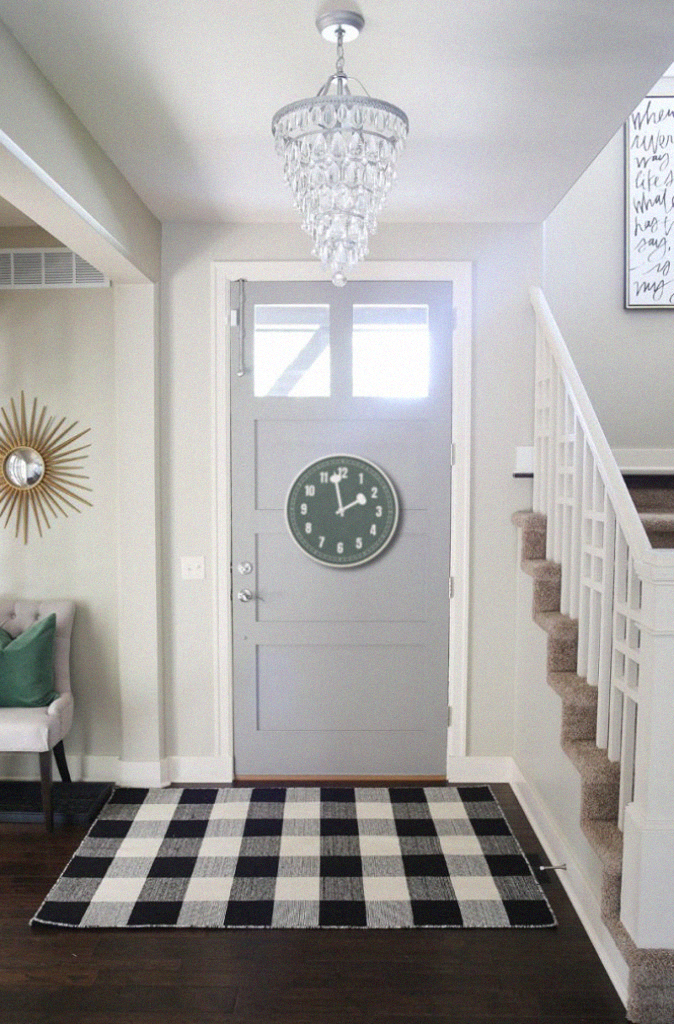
h=1 m=58
